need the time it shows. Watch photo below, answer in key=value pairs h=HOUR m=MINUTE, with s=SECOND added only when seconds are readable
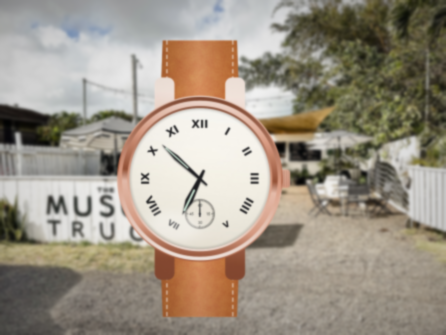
h=6 m=52
